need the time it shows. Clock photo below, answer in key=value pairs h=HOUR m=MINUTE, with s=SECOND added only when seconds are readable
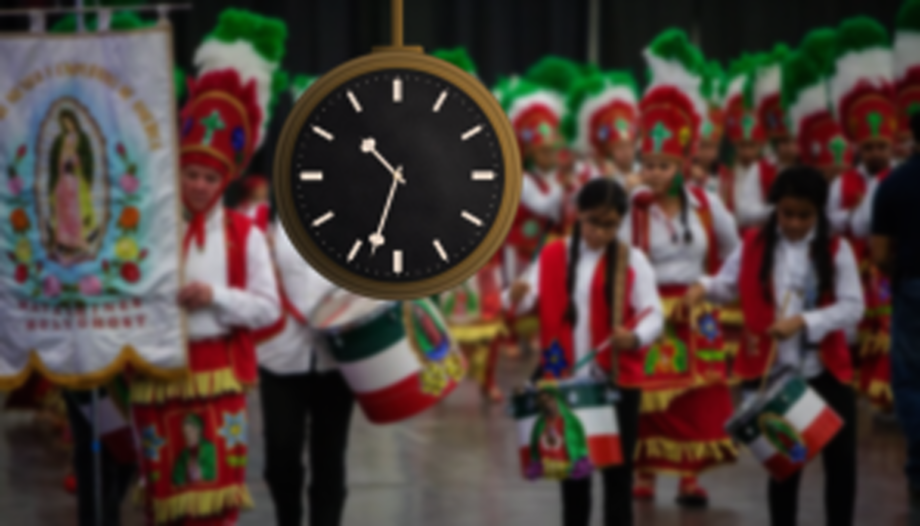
h=10 m=33
